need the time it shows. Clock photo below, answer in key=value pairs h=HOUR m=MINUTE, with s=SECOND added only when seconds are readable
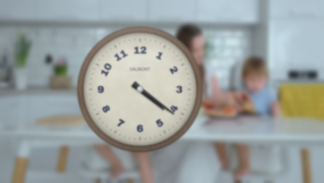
h=4 m=21
